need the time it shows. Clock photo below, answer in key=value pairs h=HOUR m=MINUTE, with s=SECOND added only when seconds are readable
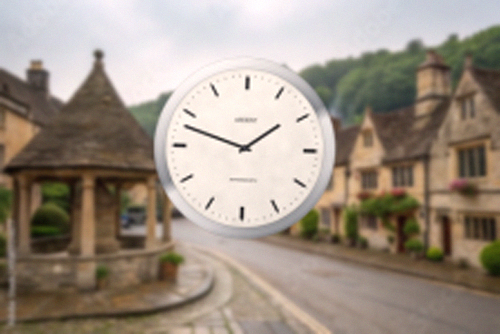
h=1 m=48
